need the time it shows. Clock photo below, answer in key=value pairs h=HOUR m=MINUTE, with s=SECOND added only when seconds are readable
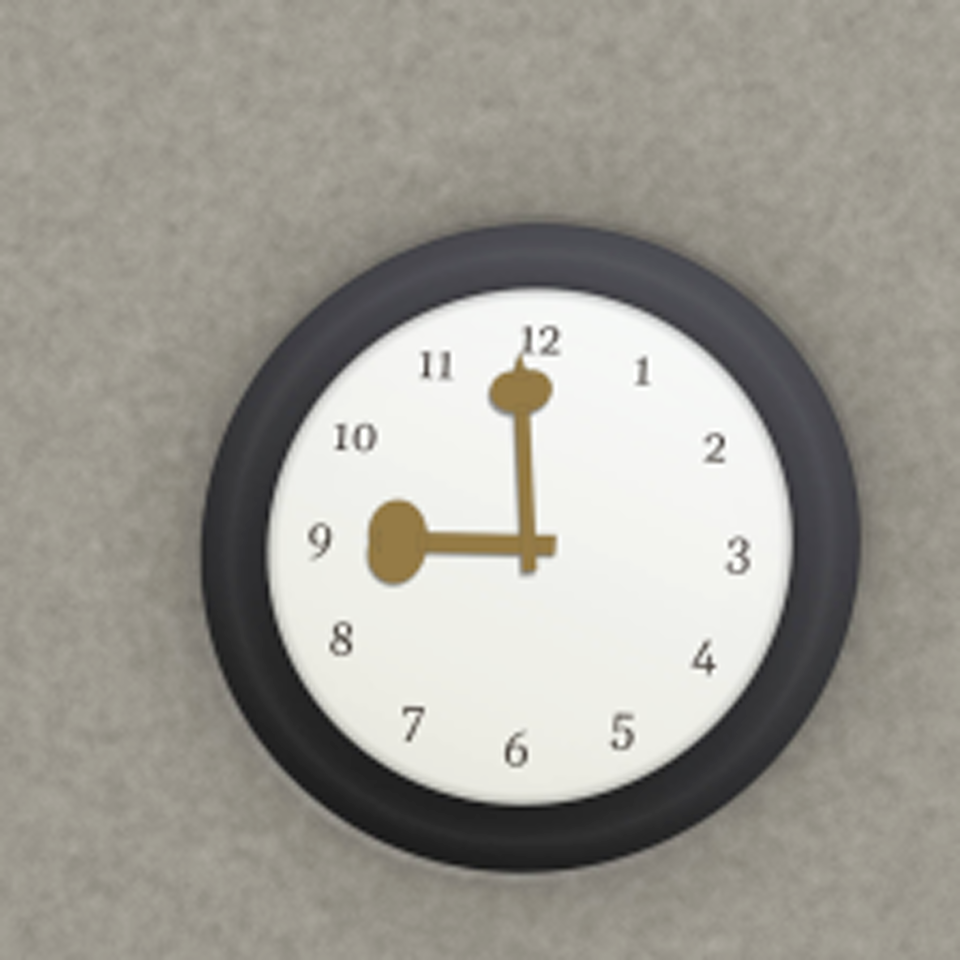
h=8 m=59
